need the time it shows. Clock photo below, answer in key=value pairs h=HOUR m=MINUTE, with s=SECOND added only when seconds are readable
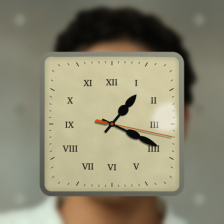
h=1 m=19 s=17
